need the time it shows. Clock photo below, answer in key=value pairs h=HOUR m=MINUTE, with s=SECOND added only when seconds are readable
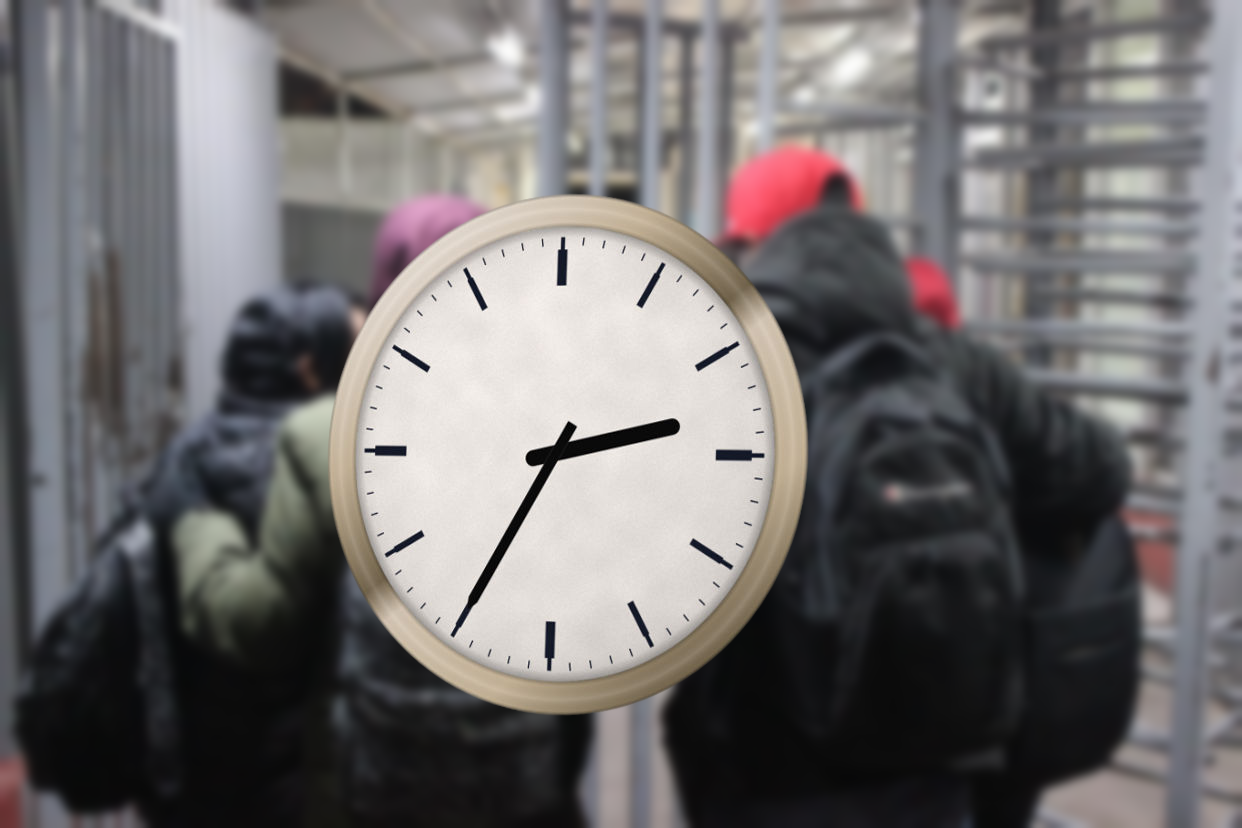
h=2 m=35
